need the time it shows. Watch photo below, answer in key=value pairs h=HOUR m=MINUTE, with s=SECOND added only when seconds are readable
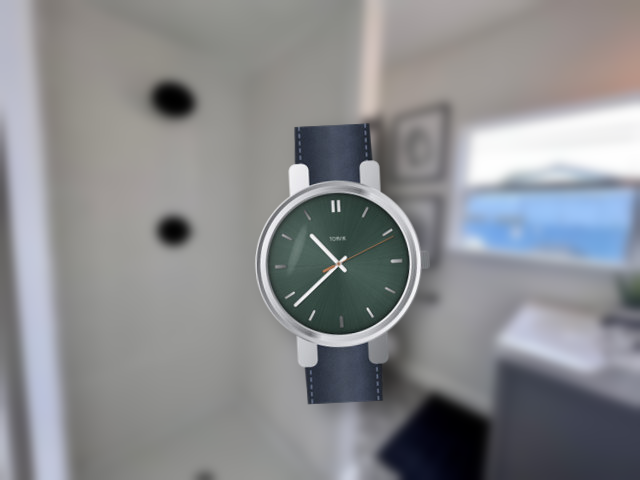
h=10 m=38 s=11
